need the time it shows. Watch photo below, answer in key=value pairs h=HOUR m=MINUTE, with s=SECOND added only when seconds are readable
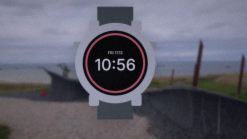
h=10 m=56
